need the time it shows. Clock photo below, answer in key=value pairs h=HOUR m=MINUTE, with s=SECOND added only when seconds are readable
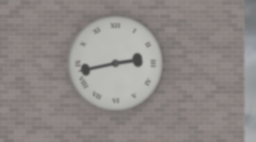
h=2 m=43
